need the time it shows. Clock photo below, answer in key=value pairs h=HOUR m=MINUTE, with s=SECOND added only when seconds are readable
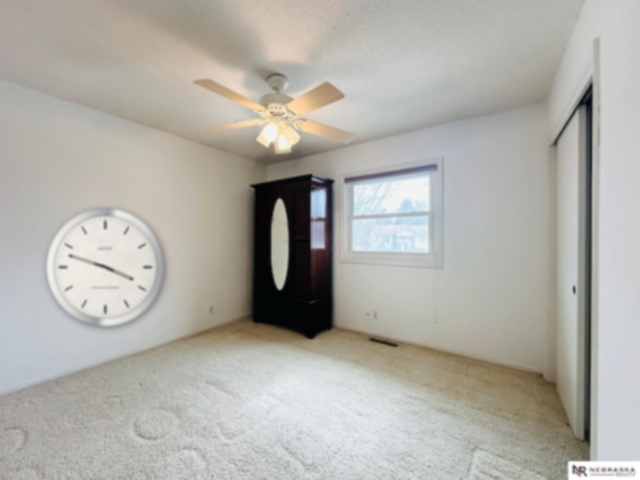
h=3 m=48
